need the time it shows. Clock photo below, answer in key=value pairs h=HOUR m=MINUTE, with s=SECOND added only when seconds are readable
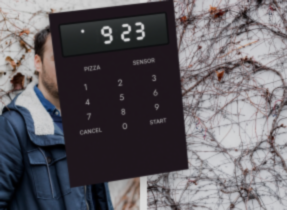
h=9 m=23
